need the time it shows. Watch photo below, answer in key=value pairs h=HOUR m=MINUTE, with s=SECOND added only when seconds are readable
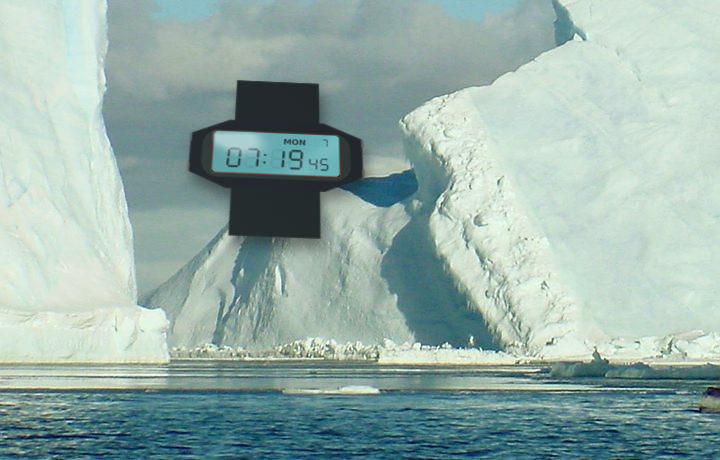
h=7 m=19 s=45
